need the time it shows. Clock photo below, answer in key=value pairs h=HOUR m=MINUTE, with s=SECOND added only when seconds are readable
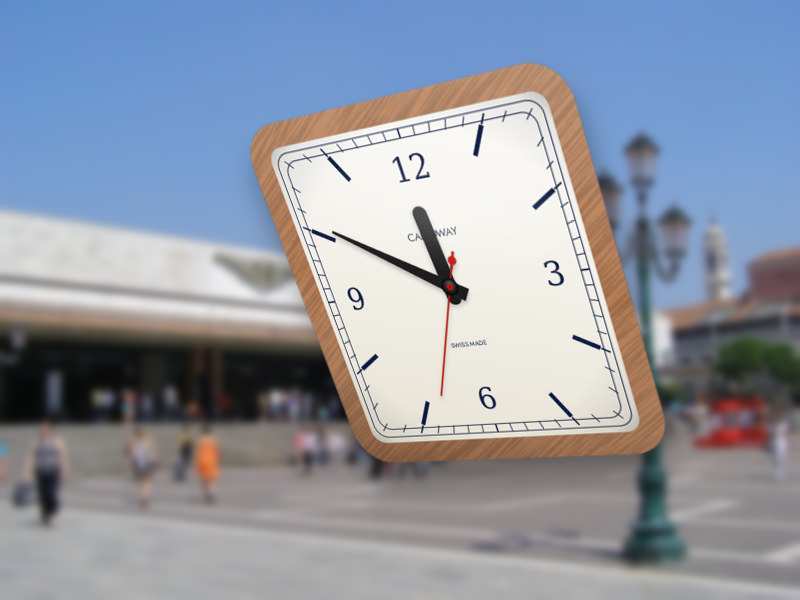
h=11 m=50 s=34
